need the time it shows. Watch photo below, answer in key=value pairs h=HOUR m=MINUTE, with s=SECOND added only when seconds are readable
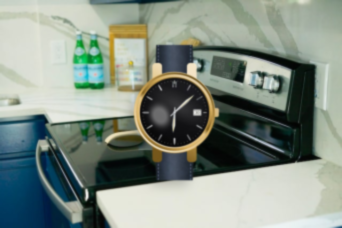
h=6 m=8
